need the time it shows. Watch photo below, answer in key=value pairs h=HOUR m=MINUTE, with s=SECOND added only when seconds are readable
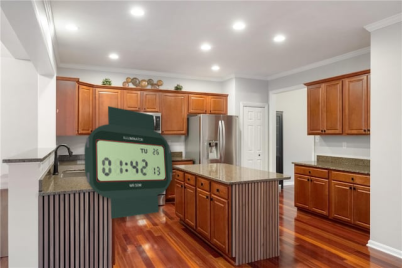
h=1 m=42 s=13
